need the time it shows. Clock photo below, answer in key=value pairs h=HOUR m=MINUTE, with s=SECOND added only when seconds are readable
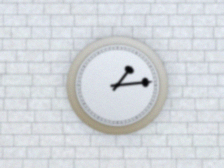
h=1 m=14
